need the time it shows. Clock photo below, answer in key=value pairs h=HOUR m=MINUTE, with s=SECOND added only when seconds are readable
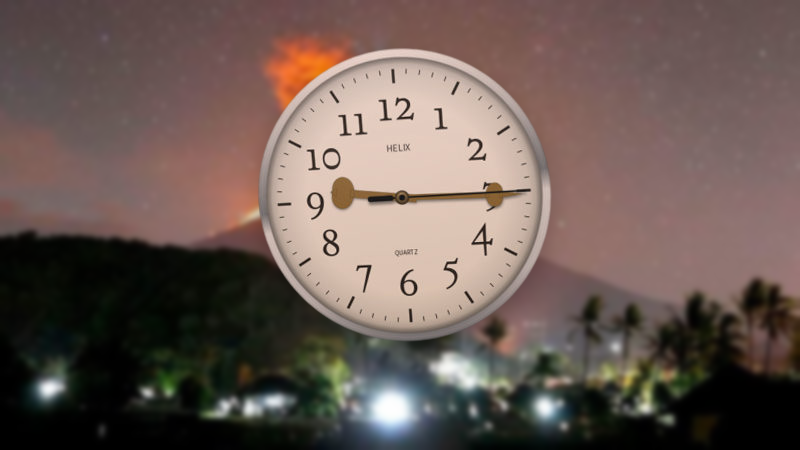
h=9 m=15 s=15
